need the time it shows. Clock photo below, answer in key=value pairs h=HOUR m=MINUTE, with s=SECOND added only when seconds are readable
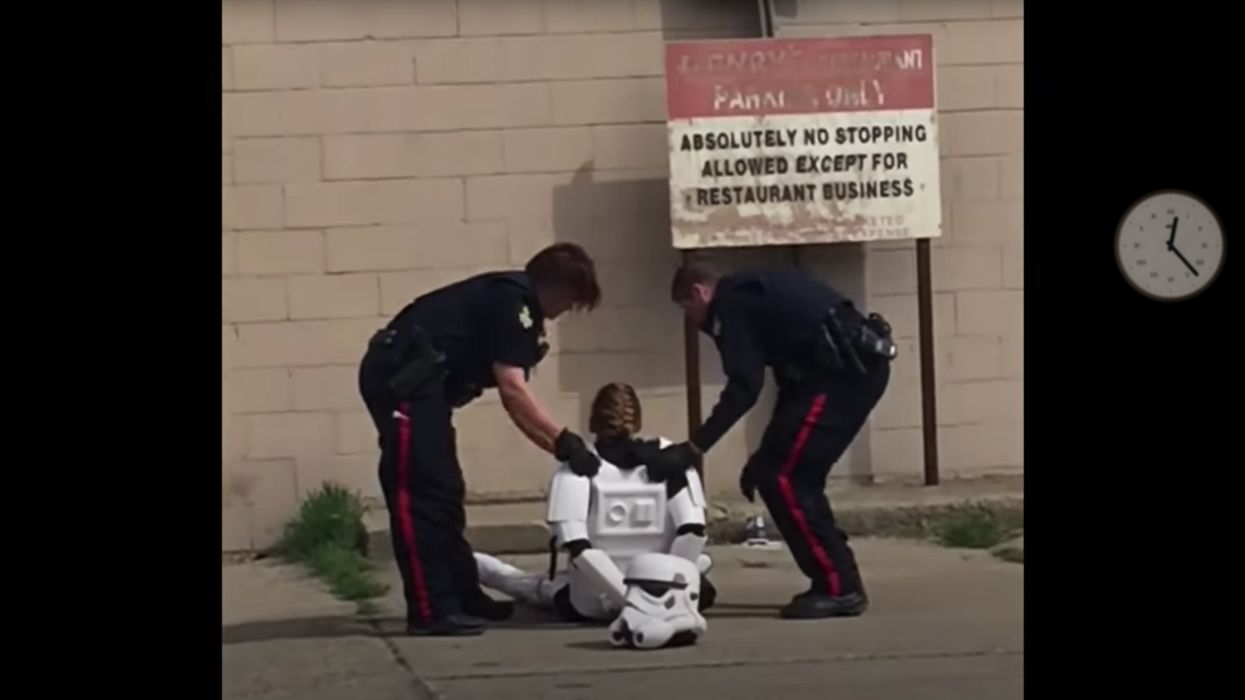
h=12 m=23
